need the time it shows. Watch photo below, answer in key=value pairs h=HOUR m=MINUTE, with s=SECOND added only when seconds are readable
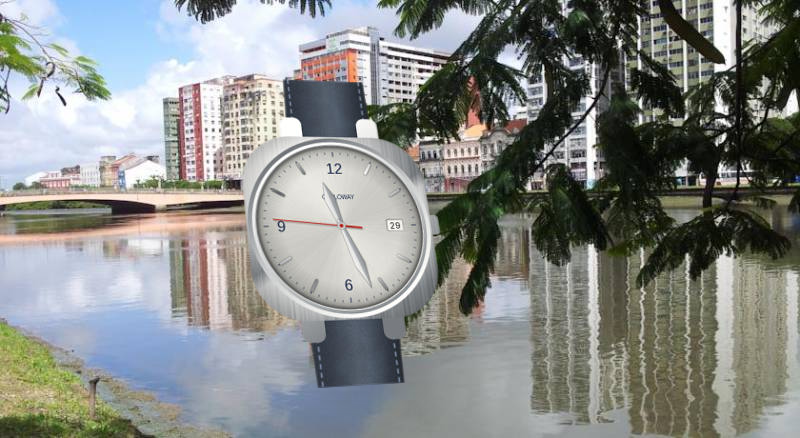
h=11 m=26 s=46
